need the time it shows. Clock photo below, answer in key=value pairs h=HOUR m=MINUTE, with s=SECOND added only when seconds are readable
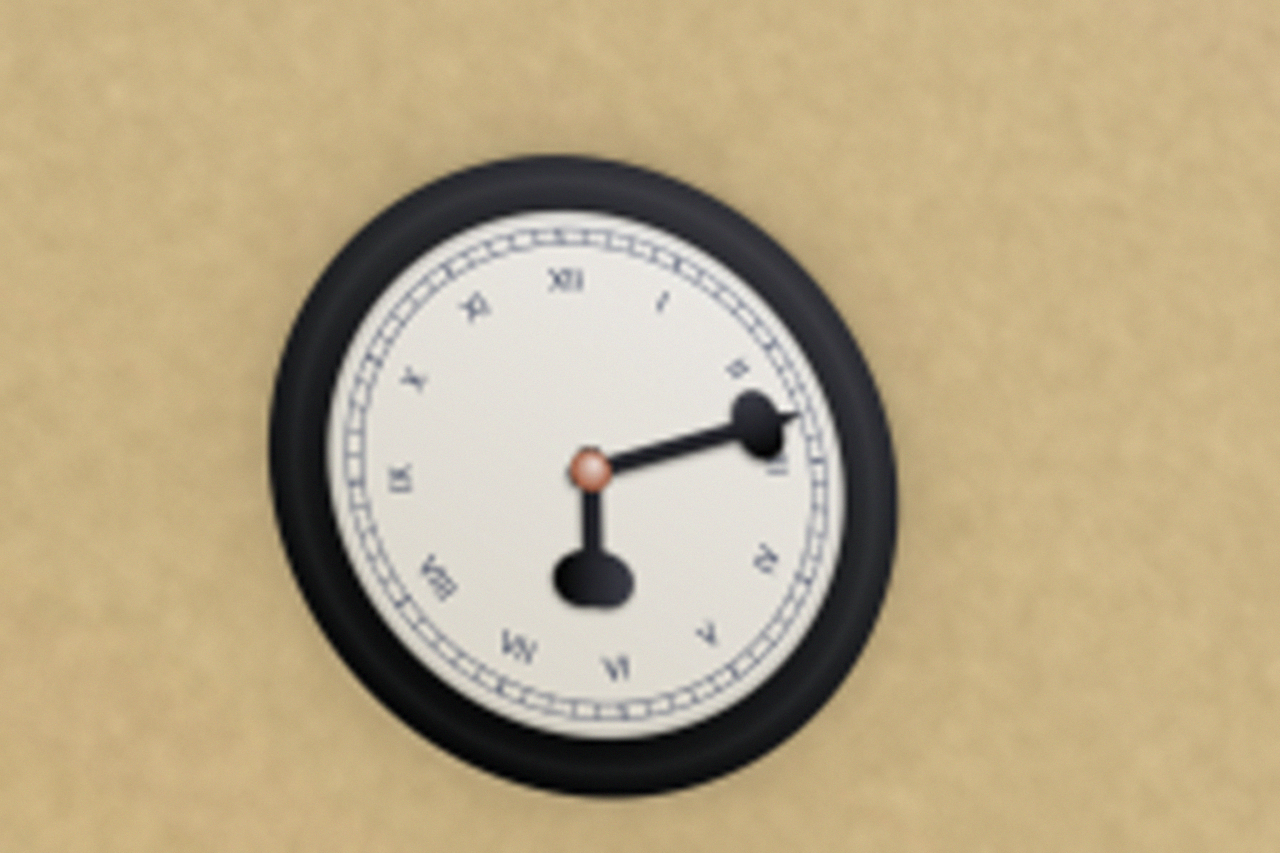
h=6 m=13
